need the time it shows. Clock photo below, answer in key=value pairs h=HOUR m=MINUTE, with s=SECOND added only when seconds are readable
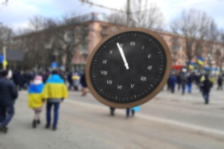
h=10 m=54
